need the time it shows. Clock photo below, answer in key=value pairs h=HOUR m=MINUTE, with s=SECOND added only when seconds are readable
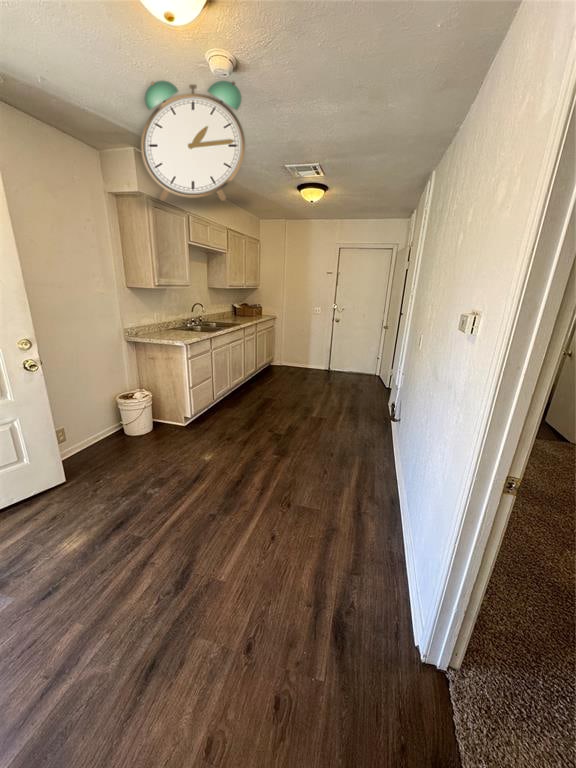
h=1 m=14
